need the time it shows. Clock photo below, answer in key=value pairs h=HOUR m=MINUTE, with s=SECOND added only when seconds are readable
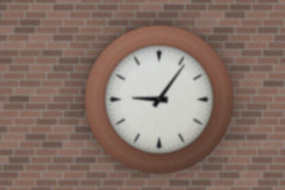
h=9 m=6
